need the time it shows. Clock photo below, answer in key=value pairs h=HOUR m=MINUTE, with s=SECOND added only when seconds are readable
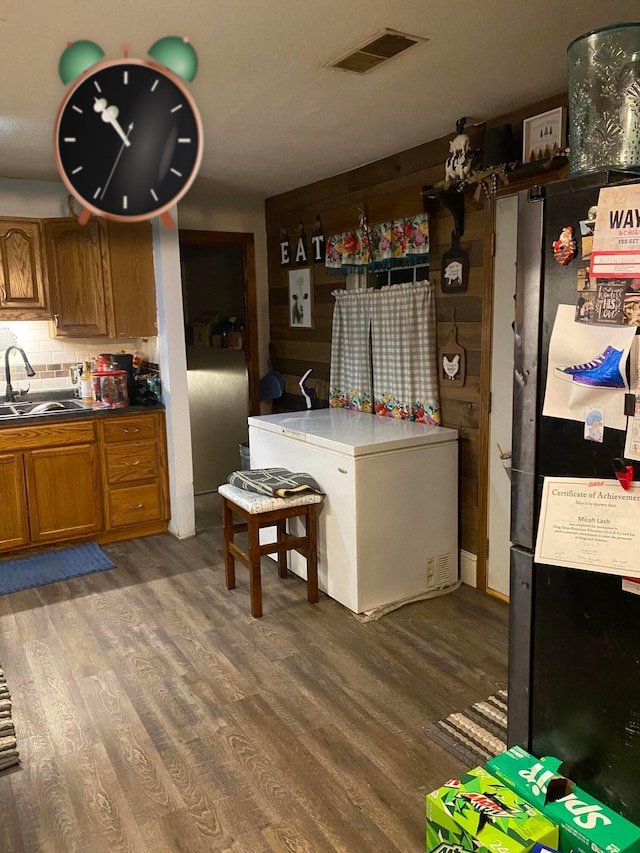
h=10 m=53 s=34
